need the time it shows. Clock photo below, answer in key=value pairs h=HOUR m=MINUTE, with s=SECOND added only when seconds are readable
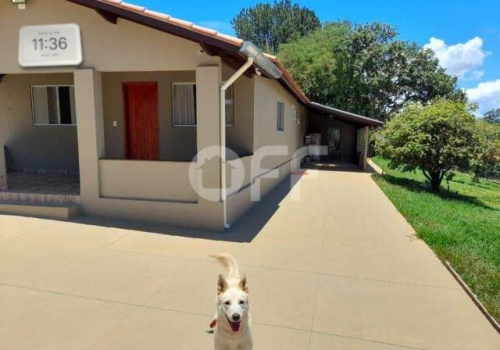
h=11 m=36
